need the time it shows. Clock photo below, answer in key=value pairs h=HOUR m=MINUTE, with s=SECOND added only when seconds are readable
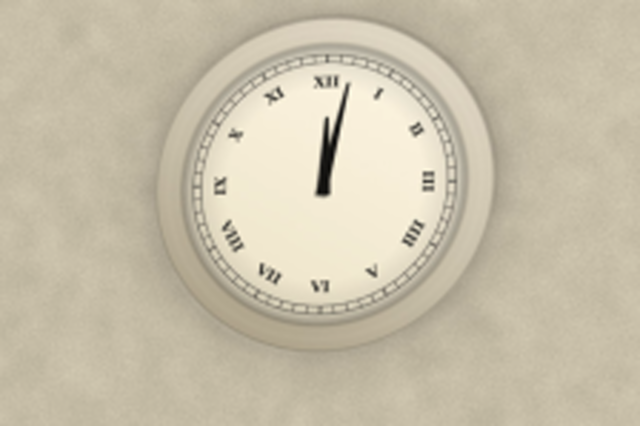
h=12 m=2
